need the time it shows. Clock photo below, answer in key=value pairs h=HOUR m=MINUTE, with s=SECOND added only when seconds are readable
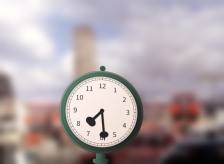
h=7 m=29
